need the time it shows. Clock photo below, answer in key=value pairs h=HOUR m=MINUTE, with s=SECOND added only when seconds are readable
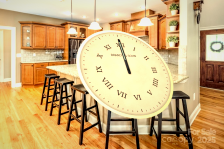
h=12 m=0
